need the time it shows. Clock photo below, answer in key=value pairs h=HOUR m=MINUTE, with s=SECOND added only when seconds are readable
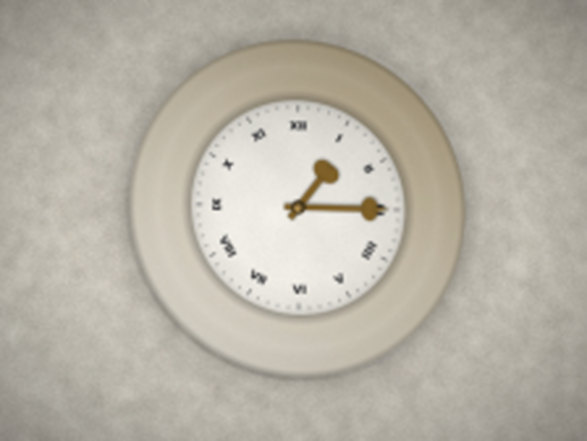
h=1 m=15
